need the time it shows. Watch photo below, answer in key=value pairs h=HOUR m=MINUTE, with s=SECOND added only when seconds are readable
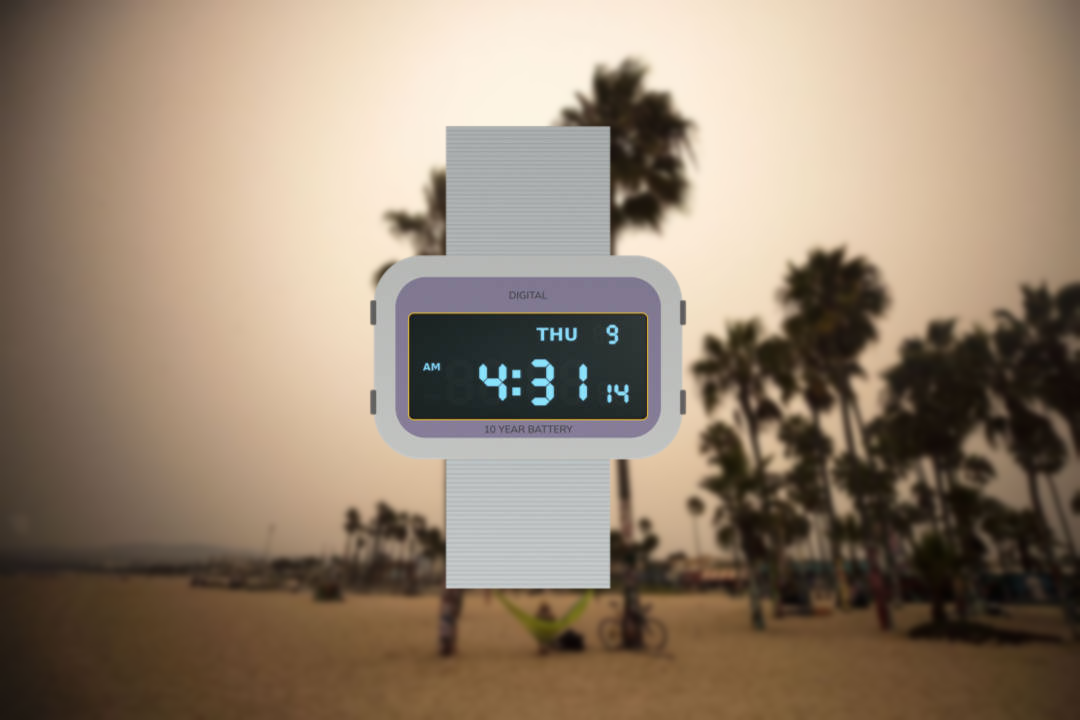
h=4 m=31 s=14
